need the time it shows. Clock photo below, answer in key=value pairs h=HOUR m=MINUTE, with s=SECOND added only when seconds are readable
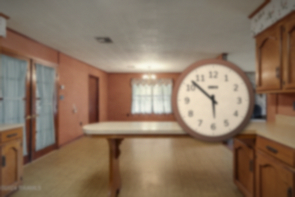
h=5 m=52
